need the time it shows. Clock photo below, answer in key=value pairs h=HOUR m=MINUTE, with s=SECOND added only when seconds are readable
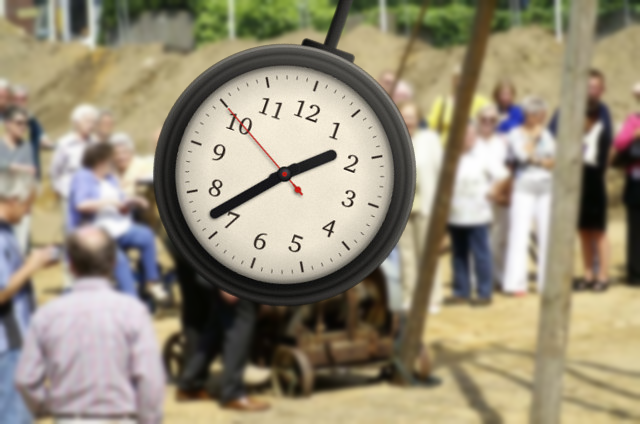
h=1 m=36 s=50
